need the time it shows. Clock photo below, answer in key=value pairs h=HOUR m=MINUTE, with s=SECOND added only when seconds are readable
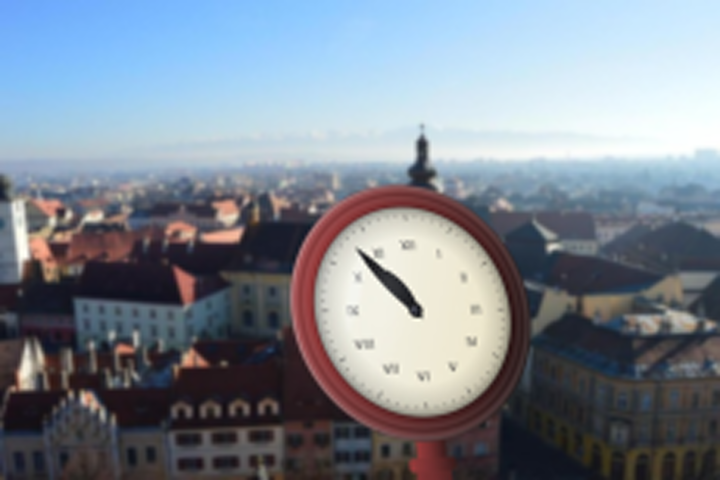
h=10 m=53
